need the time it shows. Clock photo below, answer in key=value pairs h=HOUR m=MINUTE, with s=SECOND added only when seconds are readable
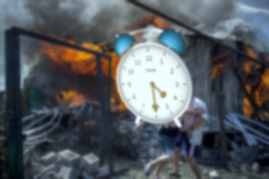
h=4 m=30
